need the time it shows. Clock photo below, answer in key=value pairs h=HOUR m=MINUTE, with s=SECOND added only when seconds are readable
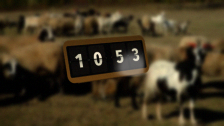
h=10 m=53
